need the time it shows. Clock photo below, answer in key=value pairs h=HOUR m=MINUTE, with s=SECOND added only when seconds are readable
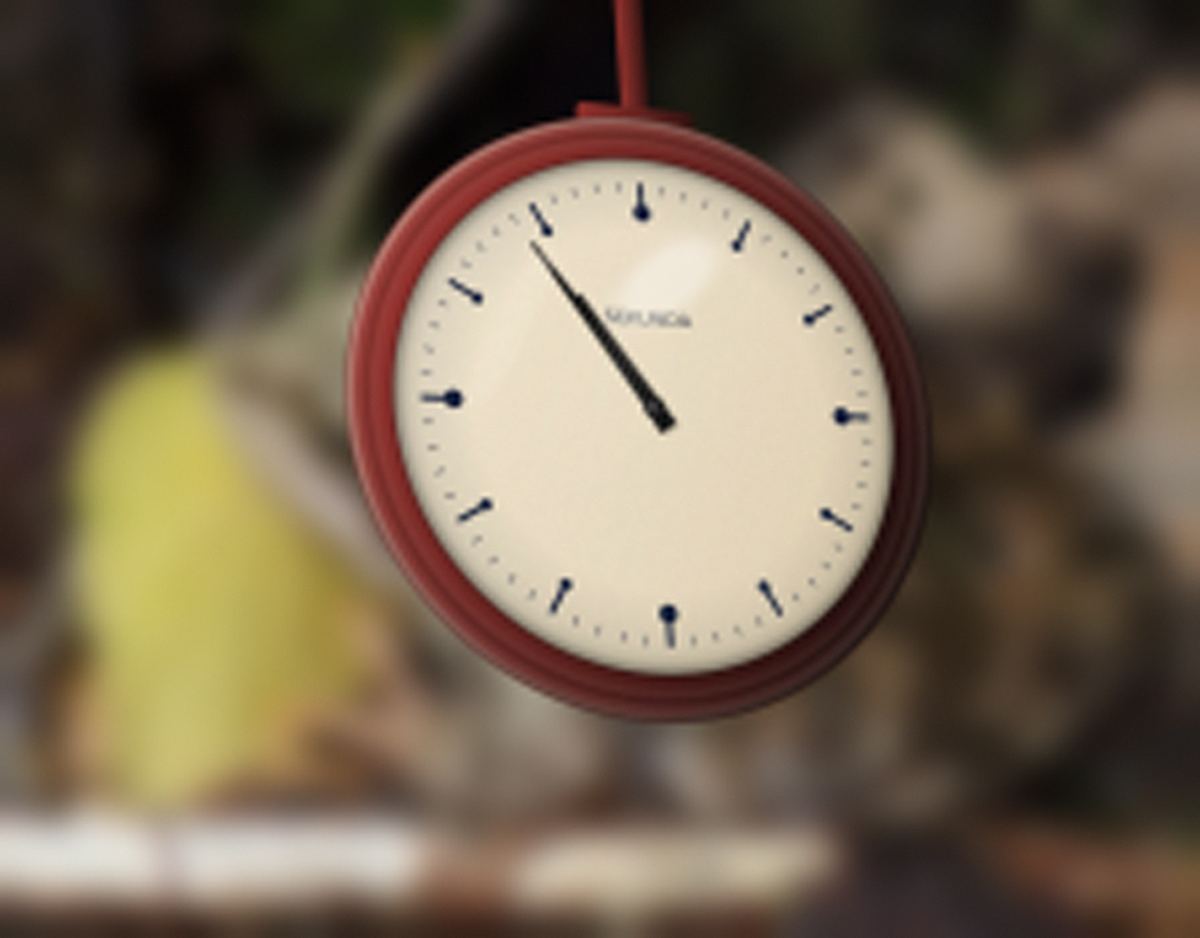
h=10 m=54
